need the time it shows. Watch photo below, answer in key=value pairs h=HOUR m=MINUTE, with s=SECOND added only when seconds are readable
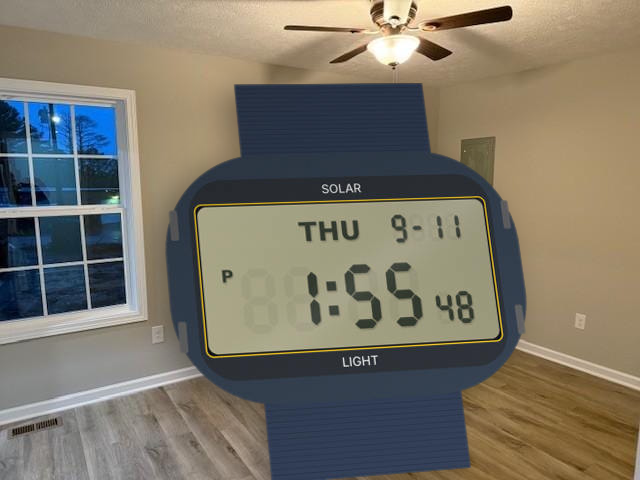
h=1 m=55 s=48
